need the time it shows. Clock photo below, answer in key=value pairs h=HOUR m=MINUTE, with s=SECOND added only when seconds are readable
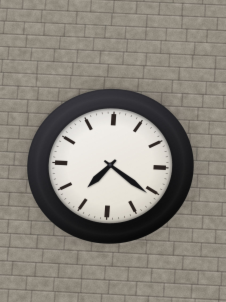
h=7 m=21
